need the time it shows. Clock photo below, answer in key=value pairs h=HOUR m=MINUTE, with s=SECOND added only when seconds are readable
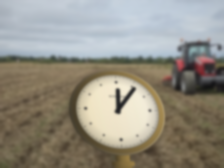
h=12 m=6
